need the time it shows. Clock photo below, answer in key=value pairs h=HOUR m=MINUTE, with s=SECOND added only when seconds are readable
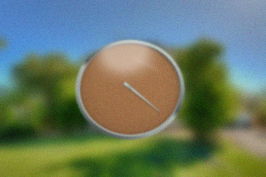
h=4 m=22
